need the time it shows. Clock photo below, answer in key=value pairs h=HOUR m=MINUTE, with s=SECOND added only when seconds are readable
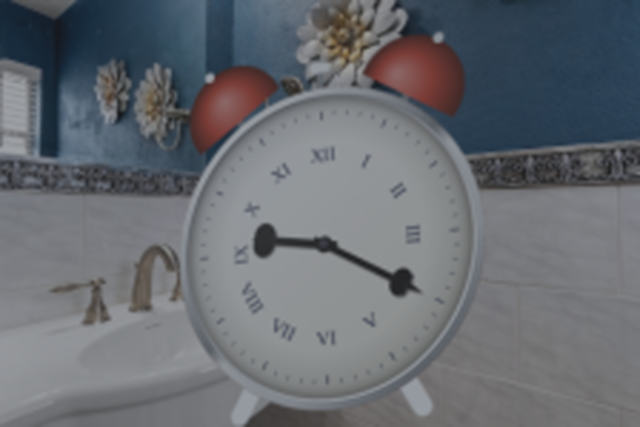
h=9 m=20
